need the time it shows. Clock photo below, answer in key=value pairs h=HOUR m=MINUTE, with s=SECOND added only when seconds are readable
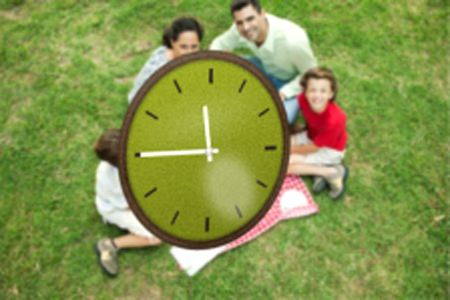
h=11 m=45
